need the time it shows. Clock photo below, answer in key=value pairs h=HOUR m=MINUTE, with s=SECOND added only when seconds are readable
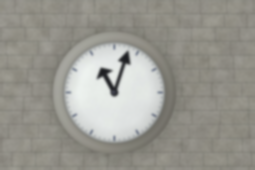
h=11 m=3
